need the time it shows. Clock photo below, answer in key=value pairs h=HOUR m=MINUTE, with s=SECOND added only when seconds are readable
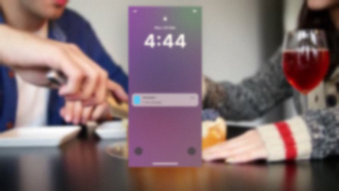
h=4 m=44
